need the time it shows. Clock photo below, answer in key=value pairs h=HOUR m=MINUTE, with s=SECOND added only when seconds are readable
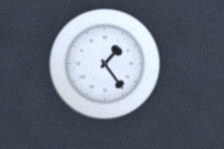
h=1 m=24
